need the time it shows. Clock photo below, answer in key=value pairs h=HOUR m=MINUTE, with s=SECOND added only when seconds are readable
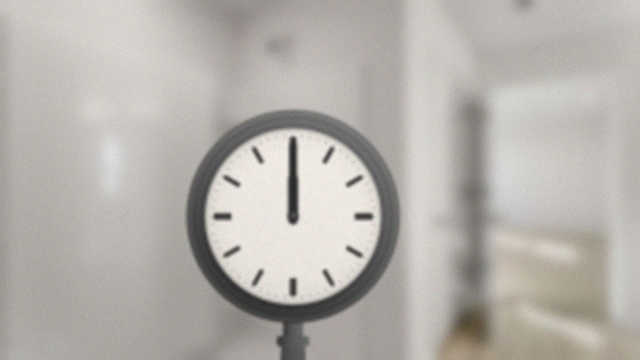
h=12 m=0
